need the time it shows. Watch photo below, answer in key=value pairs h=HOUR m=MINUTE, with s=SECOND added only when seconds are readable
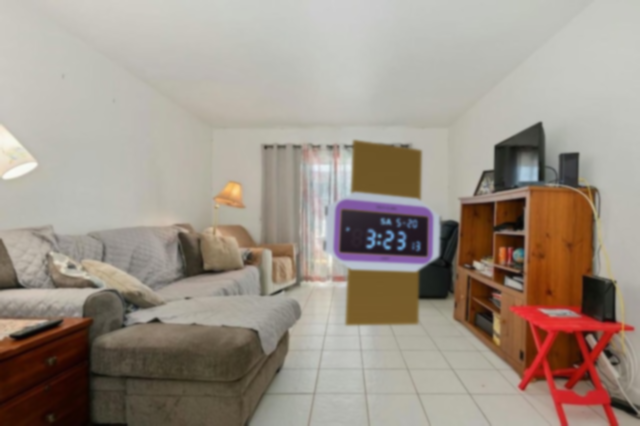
h=3 m=23
